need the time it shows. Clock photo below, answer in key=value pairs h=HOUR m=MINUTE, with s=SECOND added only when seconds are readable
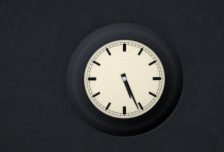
h=5 m=26
